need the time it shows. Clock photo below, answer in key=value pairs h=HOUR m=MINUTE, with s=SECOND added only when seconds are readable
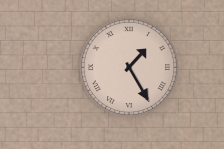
h=1 m=25
